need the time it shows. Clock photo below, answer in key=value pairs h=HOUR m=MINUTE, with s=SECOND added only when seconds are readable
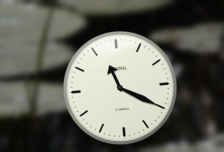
h=11 m=20
